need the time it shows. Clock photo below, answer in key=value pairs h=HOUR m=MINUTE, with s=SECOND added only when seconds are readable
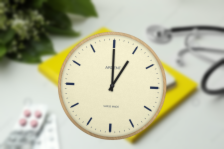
h=1 m=0
